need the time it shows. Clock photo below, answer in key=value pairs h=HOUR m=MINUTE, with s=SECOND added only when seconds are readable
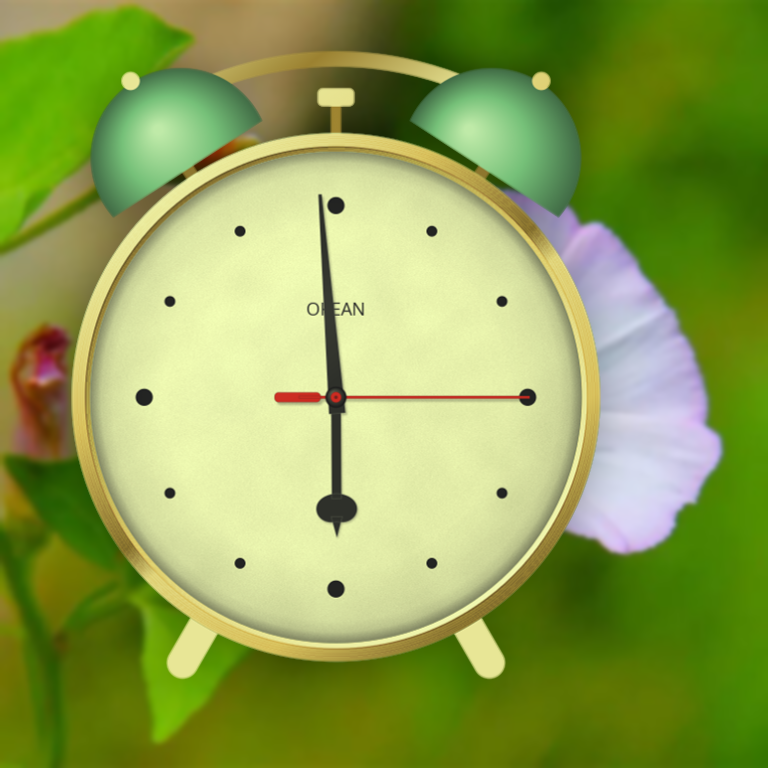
h=5 m=59 s=15
